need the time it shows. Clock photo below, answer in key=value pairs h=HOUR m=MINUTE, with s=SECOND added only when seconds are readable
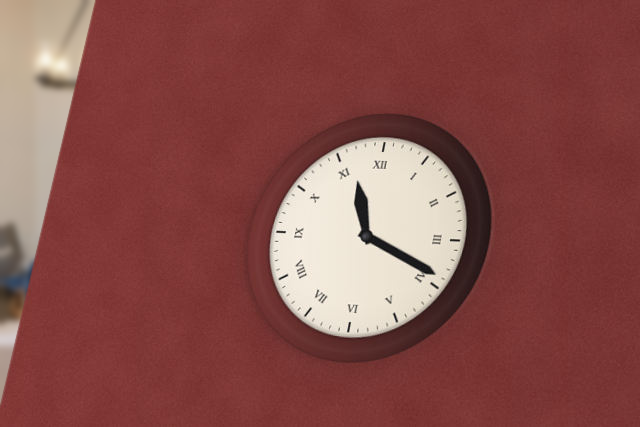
h=11 m=19
